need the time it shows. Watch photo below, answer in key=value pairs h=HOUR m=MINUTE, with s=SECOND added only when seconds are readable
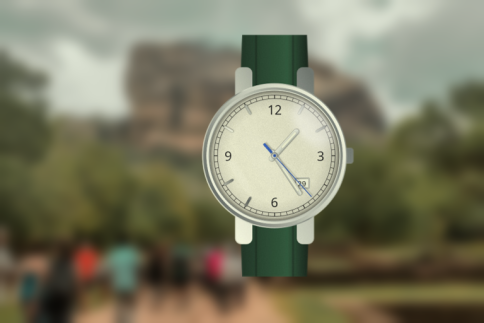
h=1 m=24 s=23
